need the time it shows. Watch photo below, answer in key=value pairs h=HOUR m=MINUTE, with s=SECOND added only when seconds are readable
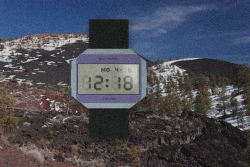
h=12 m=18
